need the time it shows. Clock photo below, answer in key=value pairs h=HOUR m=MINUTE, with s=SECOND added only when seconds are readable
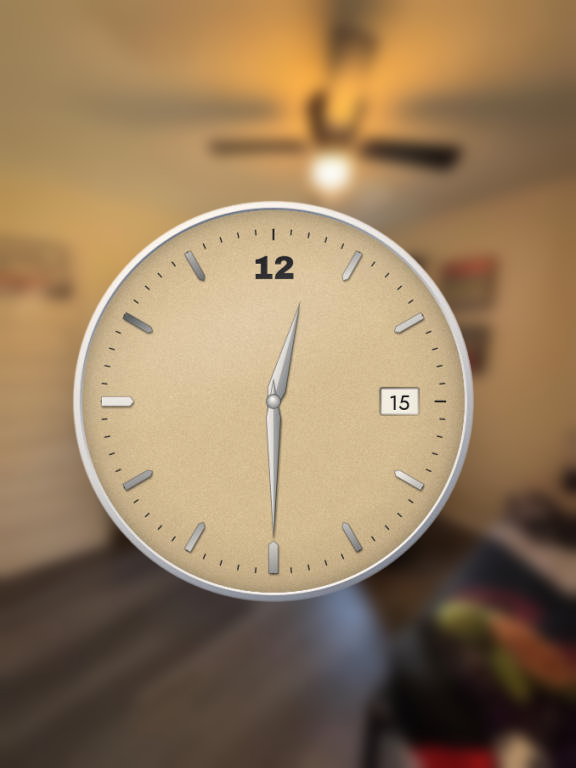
h=12 m=30
